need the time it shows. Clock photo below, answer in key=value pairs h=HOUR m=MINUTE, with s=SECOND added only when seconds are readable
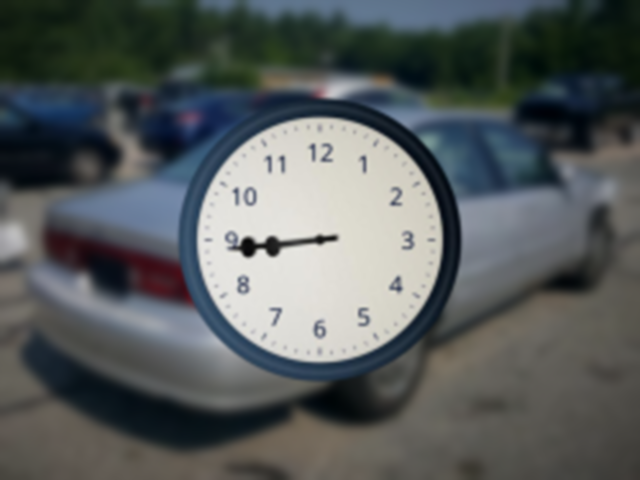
h=8 m=44
